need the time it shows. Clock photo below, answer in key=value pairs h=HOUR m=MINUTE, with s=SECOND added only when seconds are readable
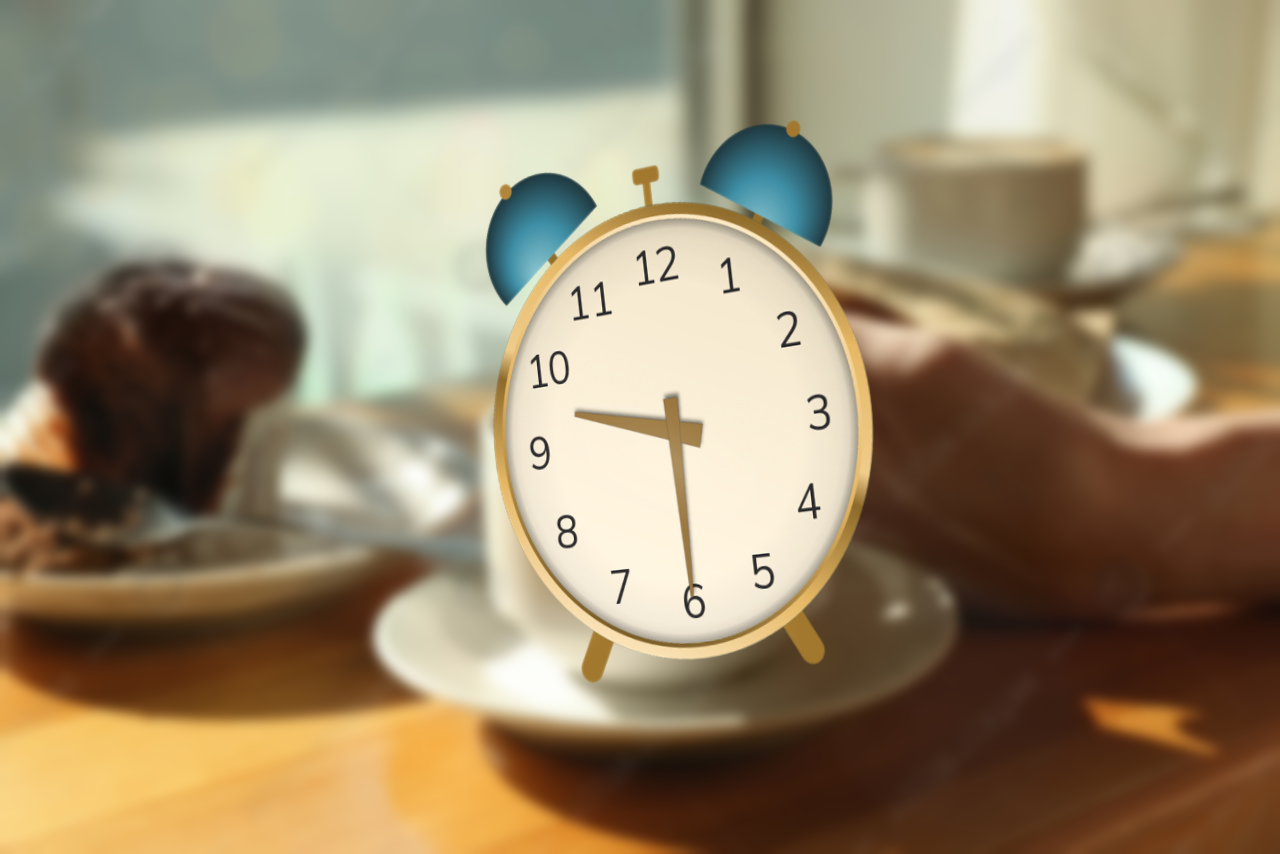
h=9 m=30
